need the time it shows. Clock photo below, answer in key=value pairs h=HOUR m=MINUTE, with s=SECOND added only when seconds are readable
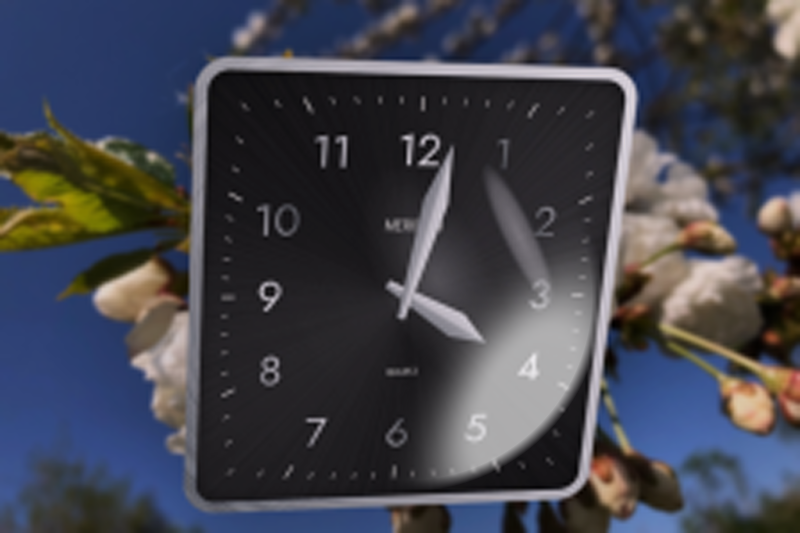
h=4 m=2
